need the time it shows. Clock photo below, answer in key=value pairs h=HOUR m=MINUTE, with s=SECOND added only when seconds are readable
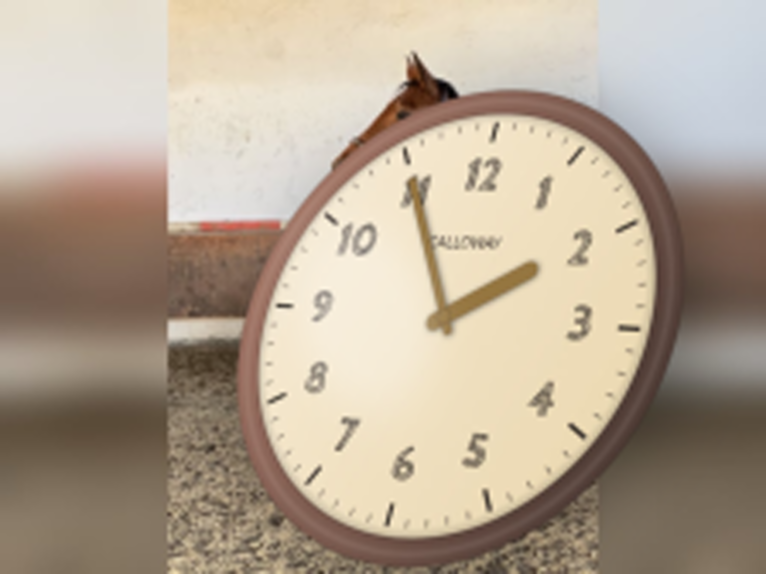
h=1 m=55
